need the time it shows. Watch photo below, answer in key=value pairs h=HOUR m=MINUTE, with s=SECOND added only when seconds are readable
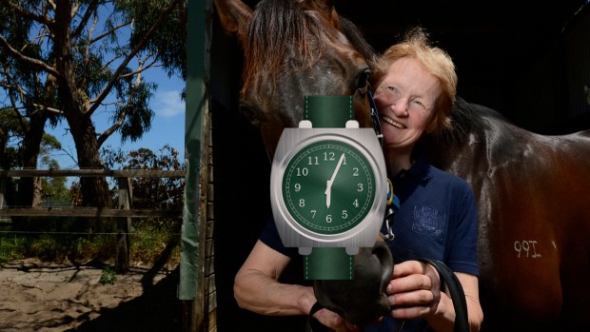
h=6 m=4
